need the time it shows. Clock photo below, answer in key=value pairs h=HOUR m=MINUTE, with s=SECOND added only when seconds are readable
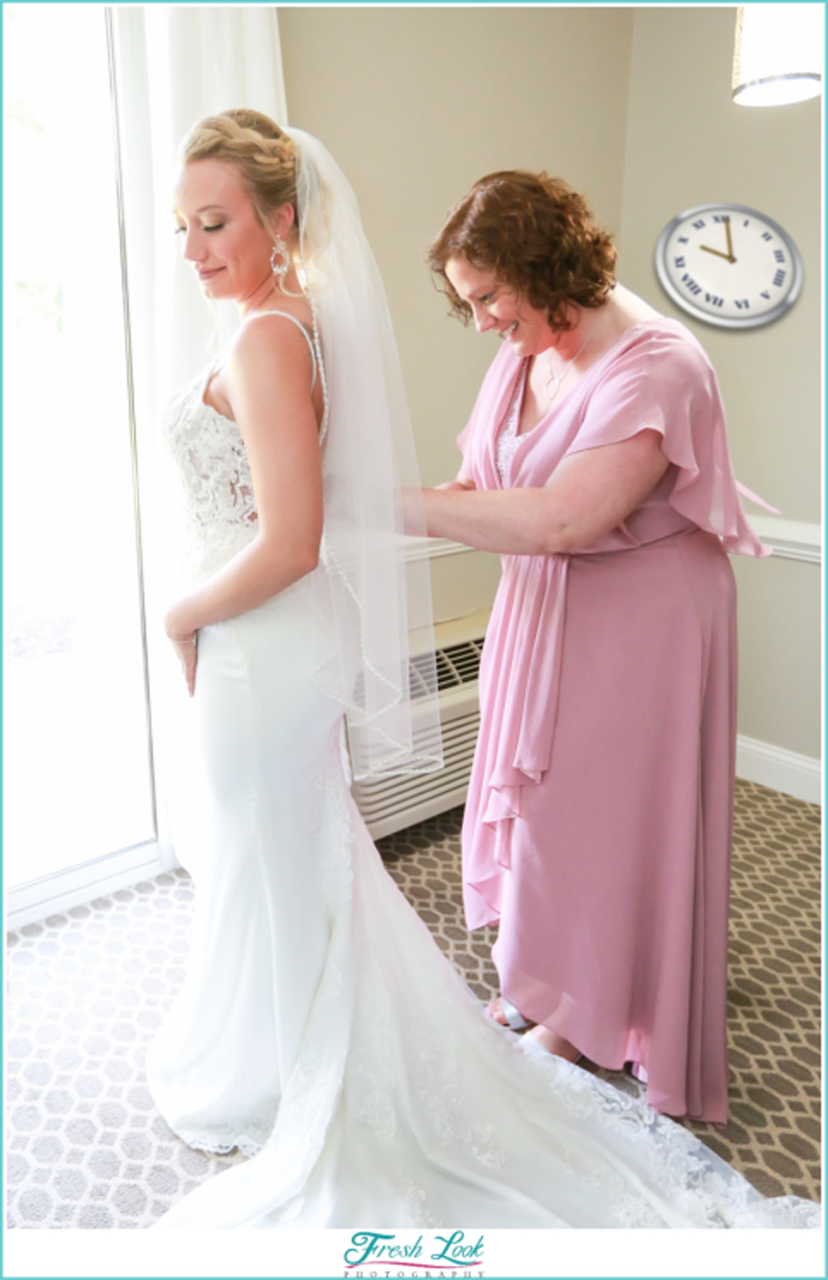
h=10 m=1
